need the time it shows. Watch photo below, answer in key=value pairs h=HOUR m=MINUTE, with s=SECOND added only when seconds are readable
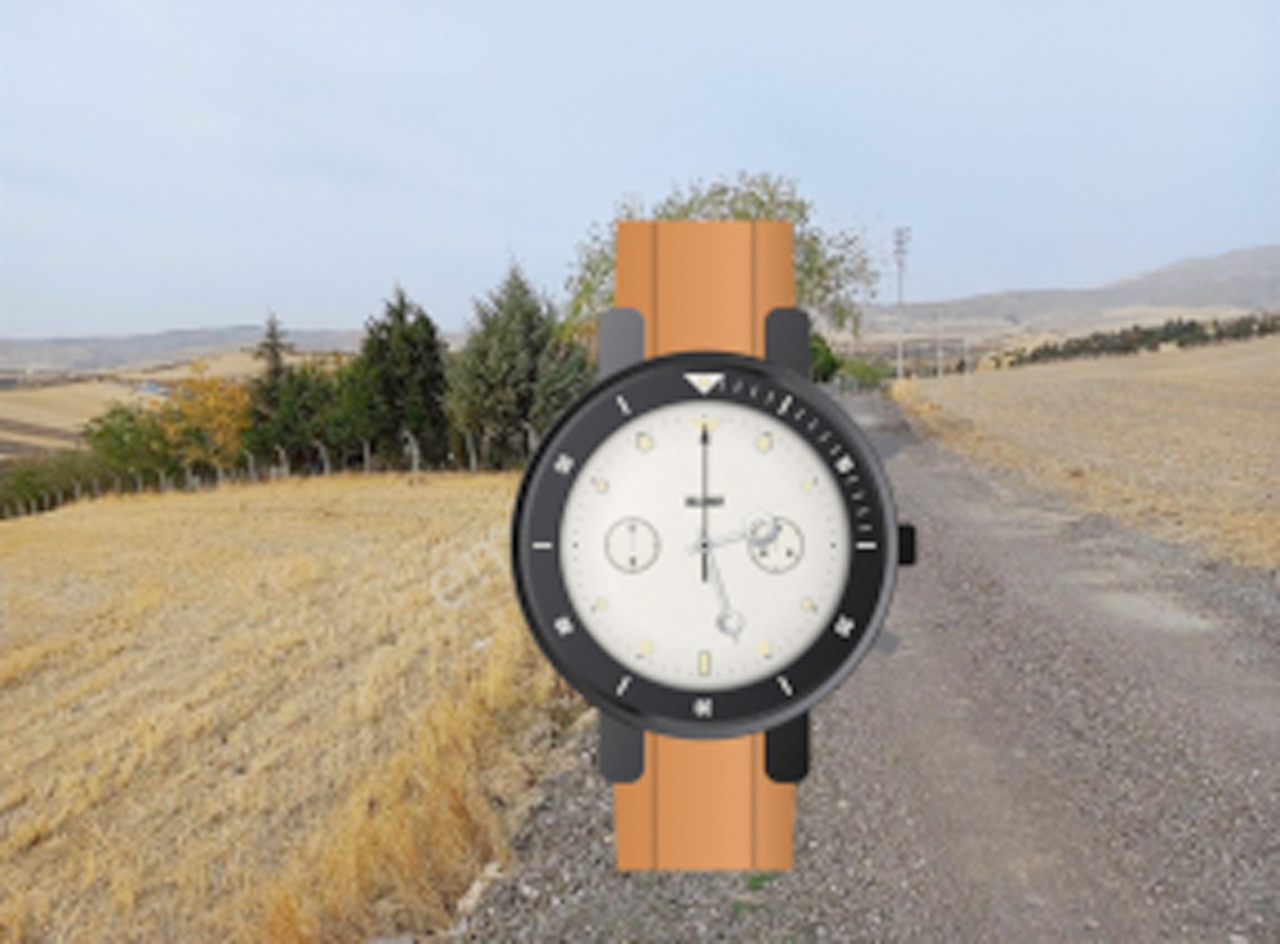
h=2 m=27
